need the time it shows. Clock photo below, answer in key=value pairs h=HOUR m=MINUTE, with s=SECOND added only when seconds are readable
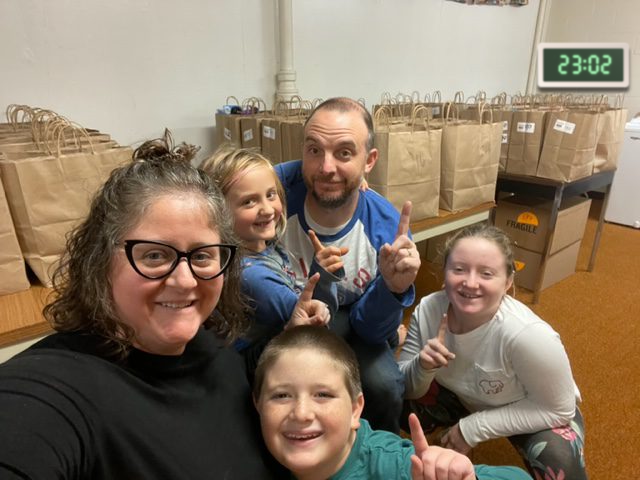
h=23 m=2
